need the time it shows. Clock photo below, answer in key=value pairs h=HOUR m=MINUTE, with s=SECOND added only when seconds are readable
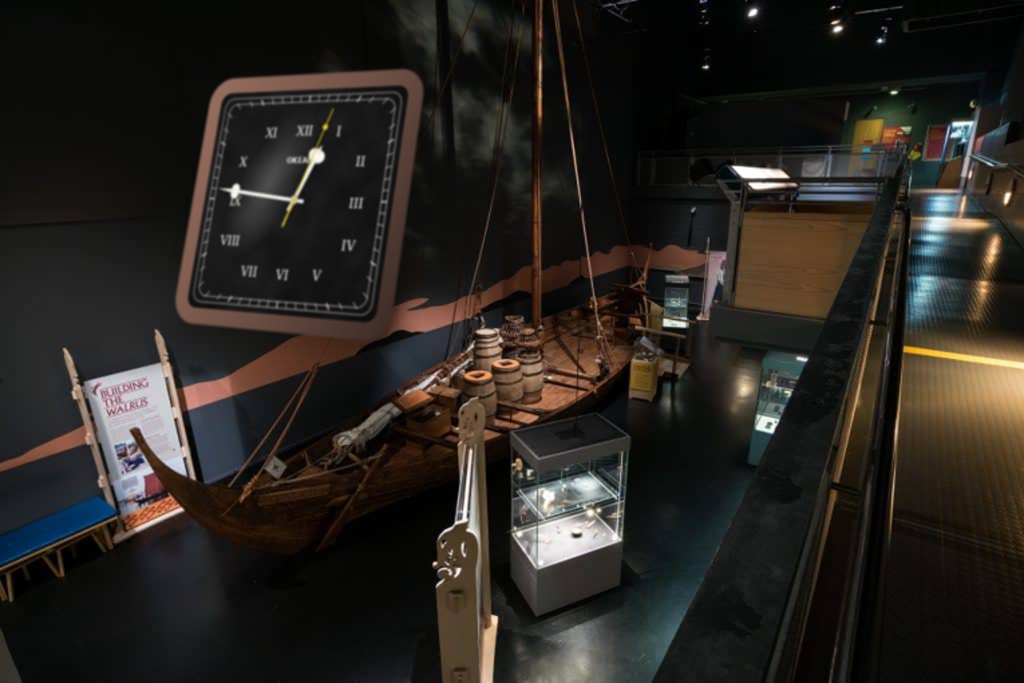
h=12 m=46 s=3
